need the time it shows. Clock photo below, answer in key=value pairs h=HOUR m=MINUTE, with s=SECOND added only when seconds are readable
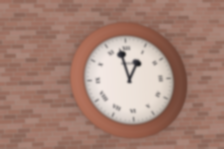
h=12 m=58
